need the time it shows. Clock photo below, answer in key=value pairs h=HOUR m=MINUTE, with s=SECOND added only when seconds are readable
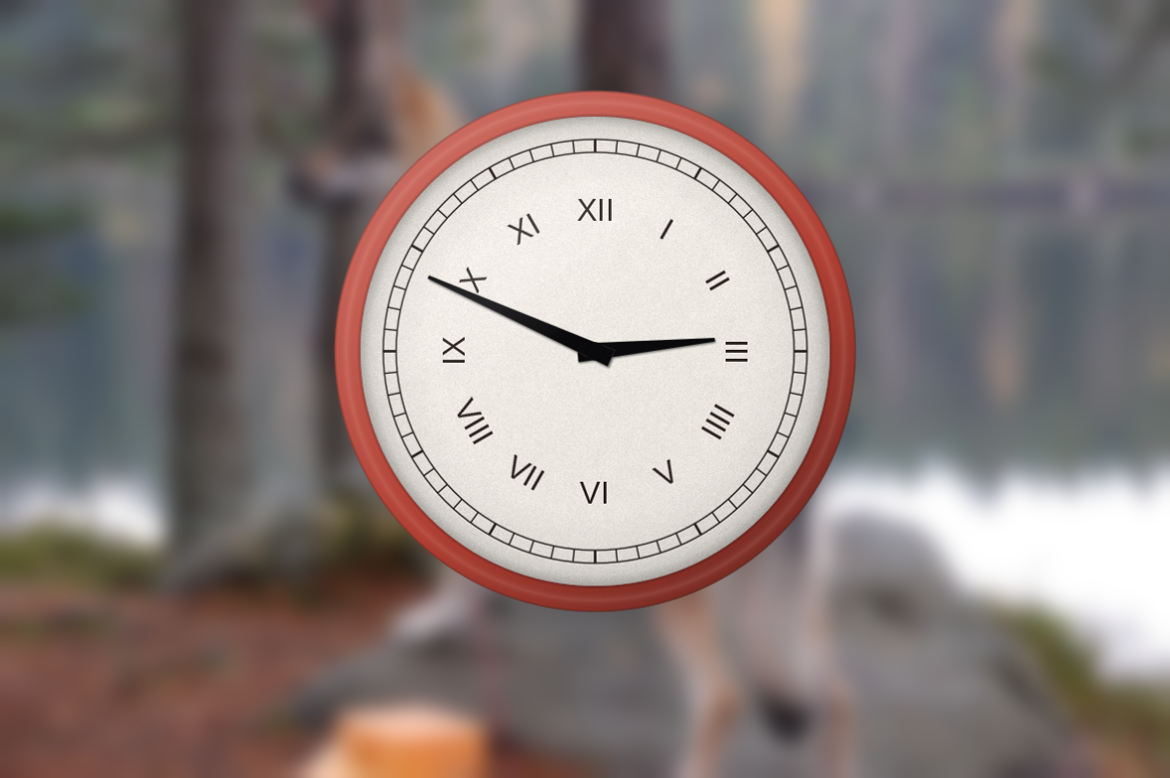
h=2 m=49
